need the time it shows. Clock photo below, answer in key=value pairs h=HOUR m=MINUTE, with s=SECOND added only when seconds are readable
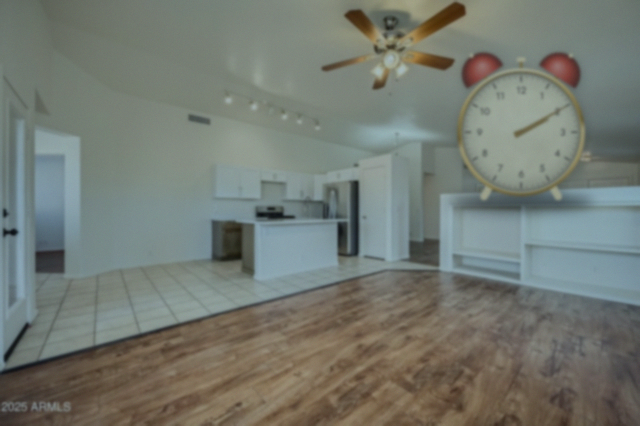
h=2 m=10
